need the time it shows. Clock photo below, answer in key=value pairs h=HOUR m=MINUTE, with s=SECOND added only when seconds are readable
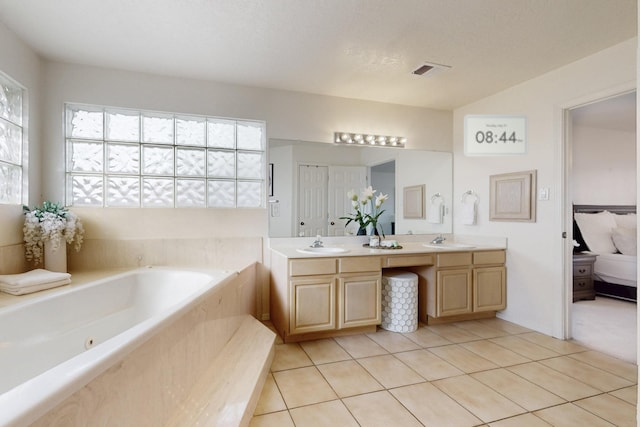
h=8 m=44
